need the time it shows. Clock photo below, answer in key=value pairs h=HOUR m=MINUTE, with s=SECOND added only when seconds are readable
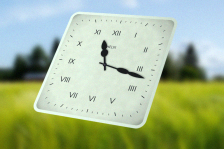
h=11 m=17
